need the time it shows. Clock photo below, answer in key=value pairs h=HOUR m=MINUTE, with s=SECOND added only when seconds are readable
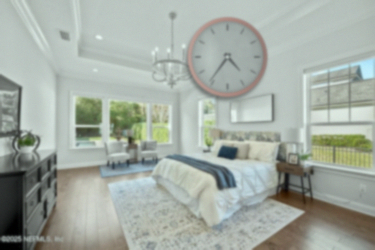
h=4 m=36
